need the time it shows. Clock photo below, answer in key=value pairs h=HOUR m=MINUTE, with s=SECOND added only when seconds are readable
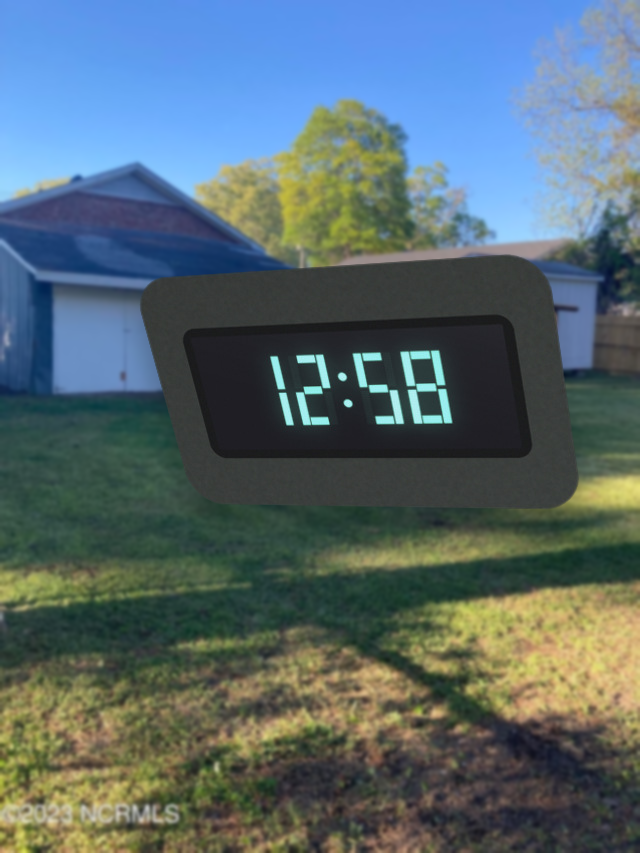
h=12 m=58
